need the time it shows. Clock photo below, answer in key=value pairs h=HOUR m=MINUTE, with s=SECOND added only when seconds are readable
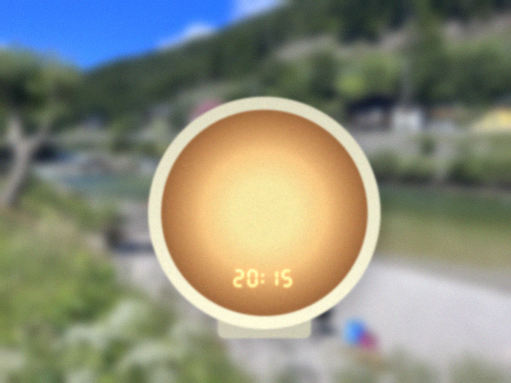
h=20 m=15
